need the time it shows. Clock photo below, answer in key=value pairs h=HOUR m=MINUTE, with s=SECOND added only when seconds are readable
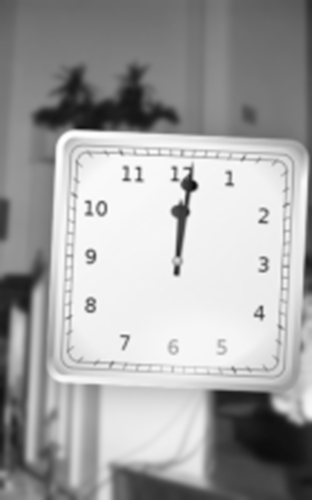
h=12 m=1
